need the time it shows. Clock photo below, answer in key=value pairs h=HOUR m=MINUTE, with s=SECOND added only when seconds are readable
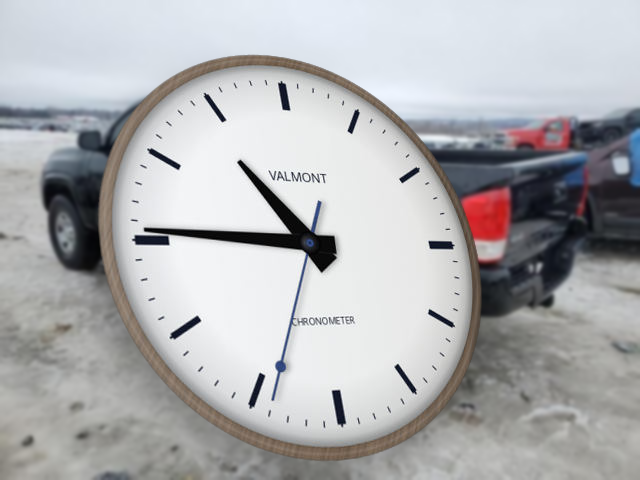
h=10 m=45 s=34
